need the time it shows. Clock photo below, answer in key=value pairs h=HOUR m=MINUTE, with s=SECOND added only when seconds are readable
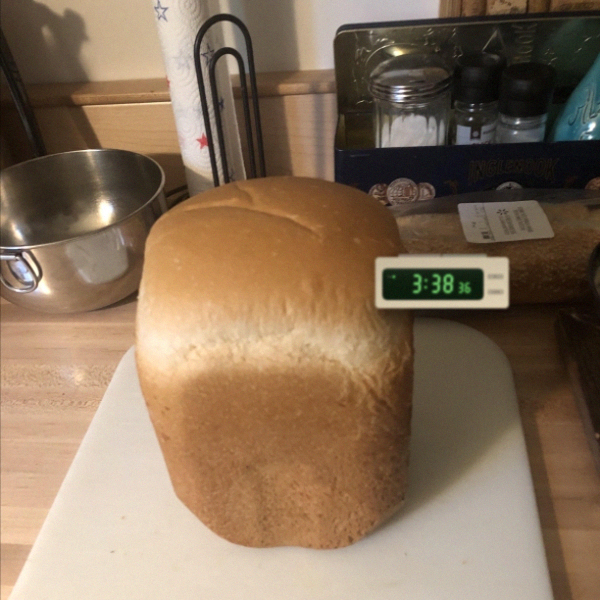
h=3 m=38
